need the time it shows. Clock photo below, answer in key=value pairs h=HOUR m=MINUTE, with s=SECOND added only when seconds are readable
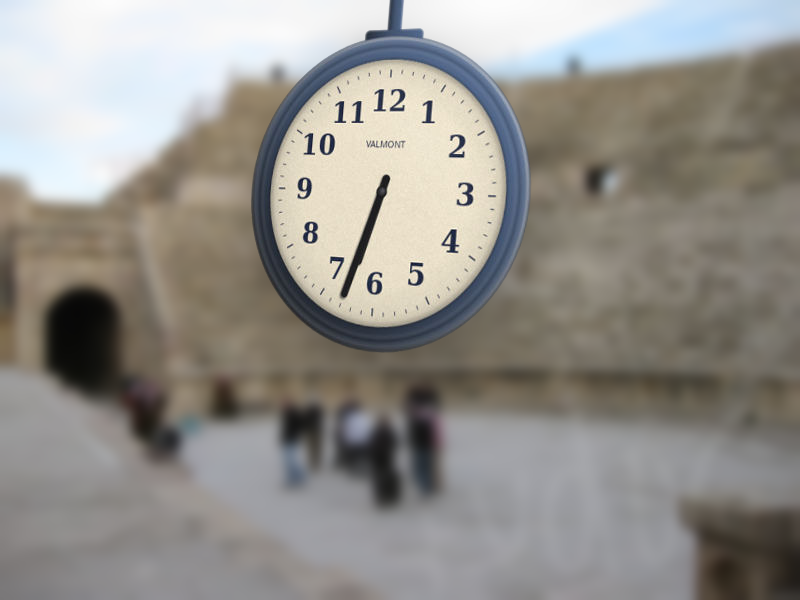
h=6 m=33
